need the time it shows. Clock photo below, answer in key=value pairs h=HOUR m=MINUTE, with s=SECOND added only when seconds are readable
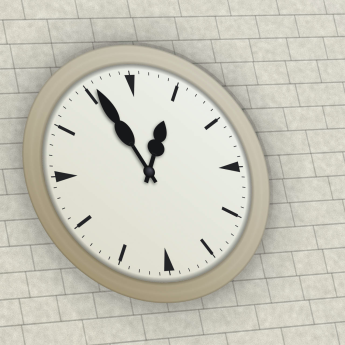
h=12 m=56
